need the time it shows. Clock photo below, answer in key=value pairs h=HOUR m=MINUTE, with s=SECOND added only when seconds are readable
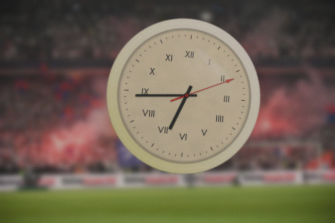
h=6 m=44 s=11
